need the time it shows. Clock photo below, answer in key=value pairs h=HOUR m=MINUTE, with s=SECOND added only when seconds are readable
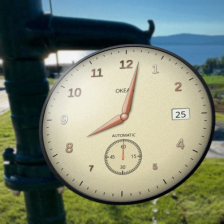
h=8 m=2
